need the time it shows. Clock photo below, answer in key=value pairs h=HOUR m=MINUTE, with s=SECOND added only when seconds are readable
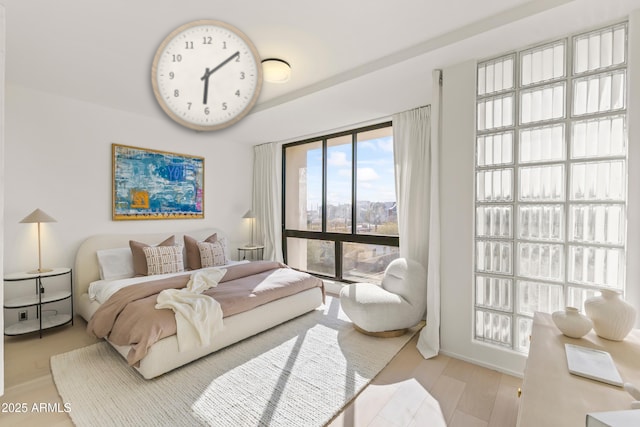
h=6 m=9
